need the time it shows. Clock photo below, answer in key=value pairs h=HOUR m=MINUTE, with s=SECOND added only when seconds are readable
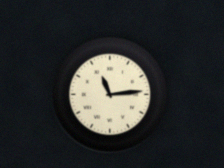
h=11 m=14
